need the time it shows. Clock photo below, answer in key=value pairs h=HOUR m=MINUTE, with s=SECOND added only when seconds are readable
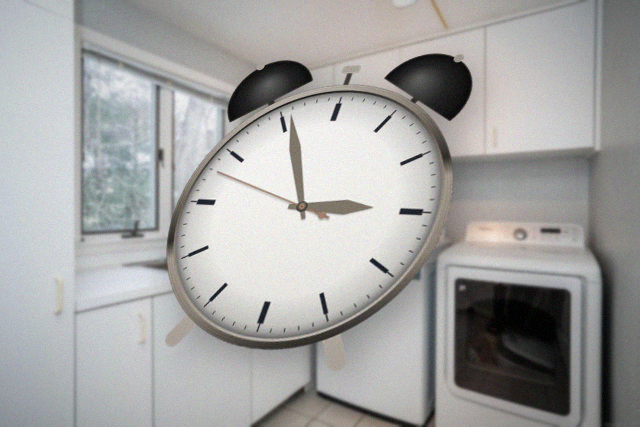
h=2 m=55 s=48
